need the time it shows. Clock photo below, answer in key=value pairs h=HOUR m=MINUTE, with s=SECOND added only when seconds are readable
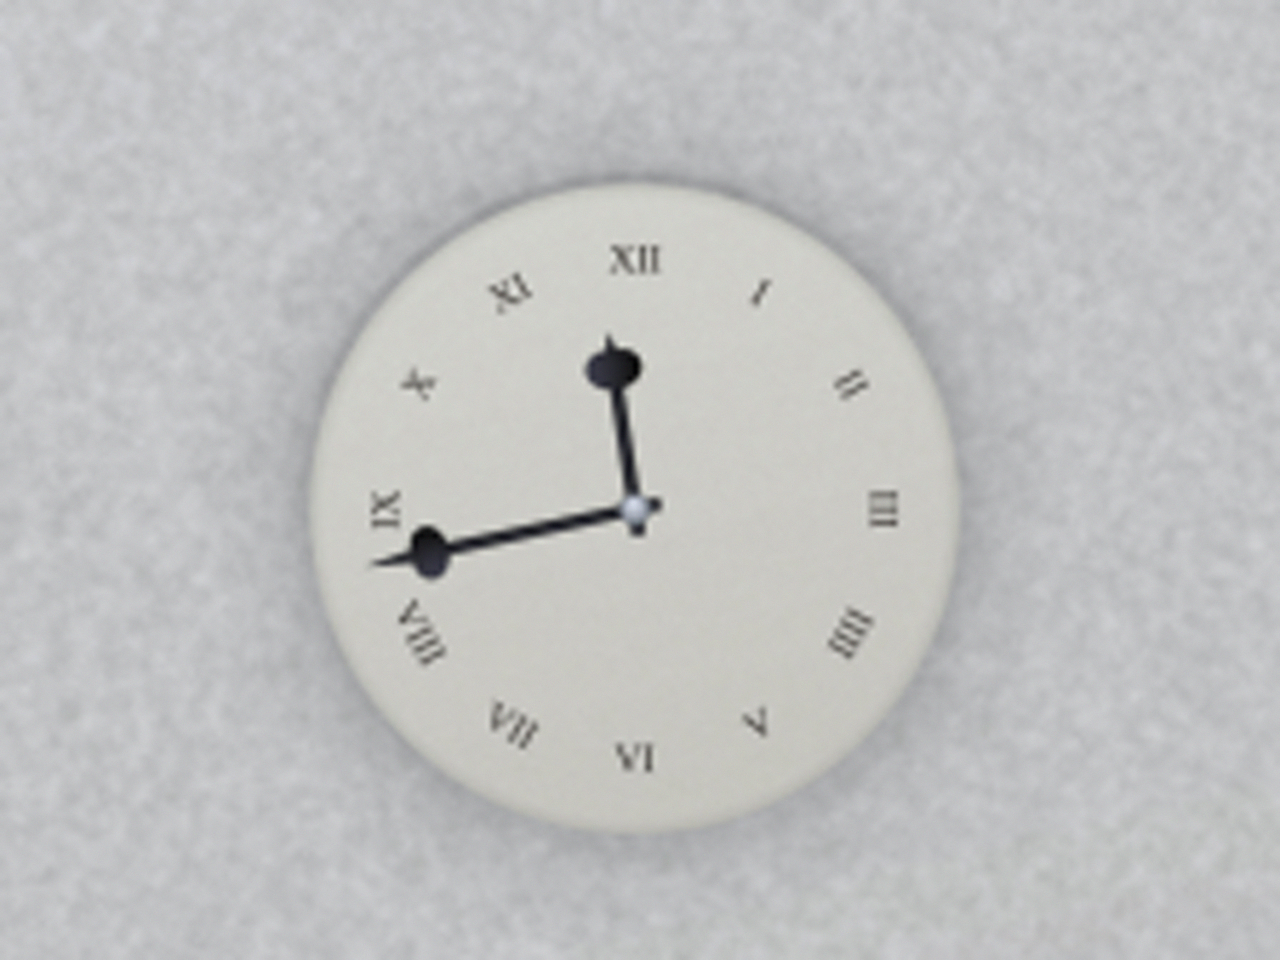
h=11 m=43
